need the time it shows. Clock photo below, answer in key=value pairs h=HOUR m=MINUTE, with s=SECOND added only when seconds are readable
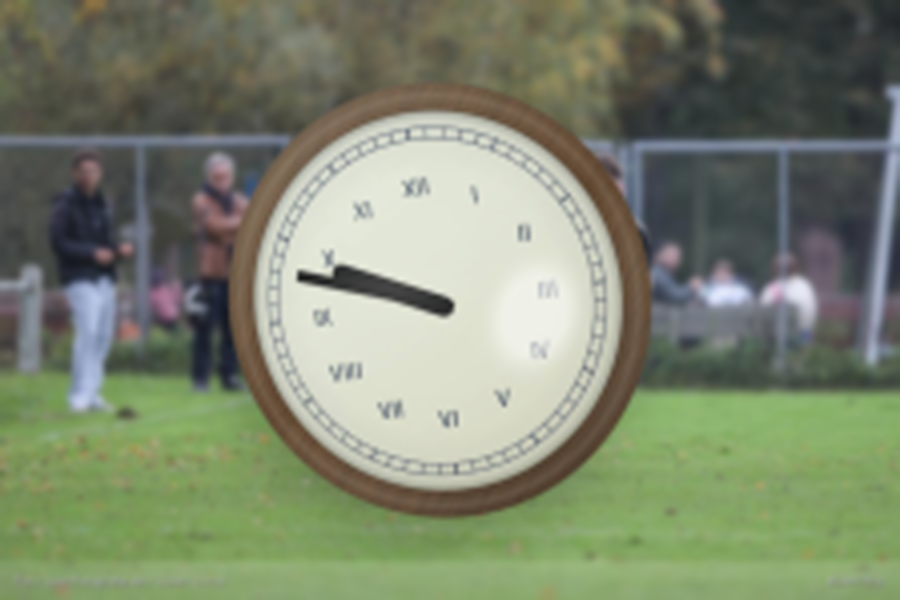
h=9 m=48
